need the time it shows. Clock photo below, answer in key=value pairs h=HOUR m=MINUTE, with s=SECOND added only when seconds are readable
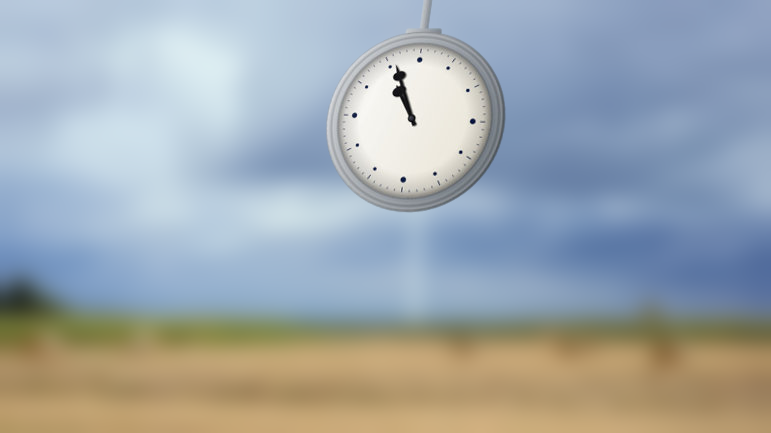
h=10 m=56
